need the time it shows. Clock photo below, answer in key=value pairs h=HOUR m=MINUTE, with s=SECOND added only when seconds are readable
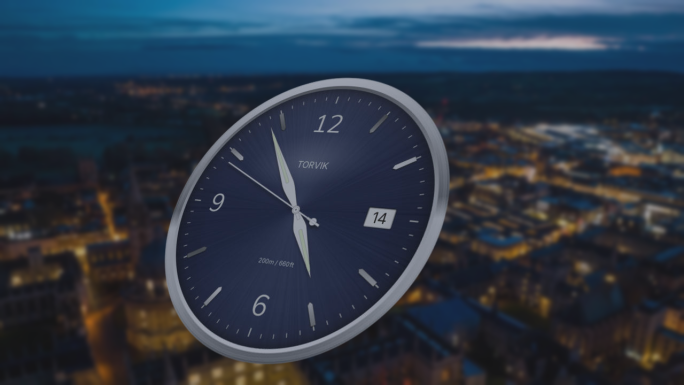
h=4 m=53 s=49
